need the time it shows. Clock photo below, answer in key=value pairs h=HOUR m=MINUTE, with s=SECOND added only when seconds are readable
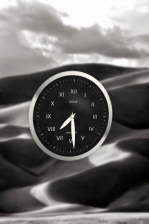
h=7 m=29
